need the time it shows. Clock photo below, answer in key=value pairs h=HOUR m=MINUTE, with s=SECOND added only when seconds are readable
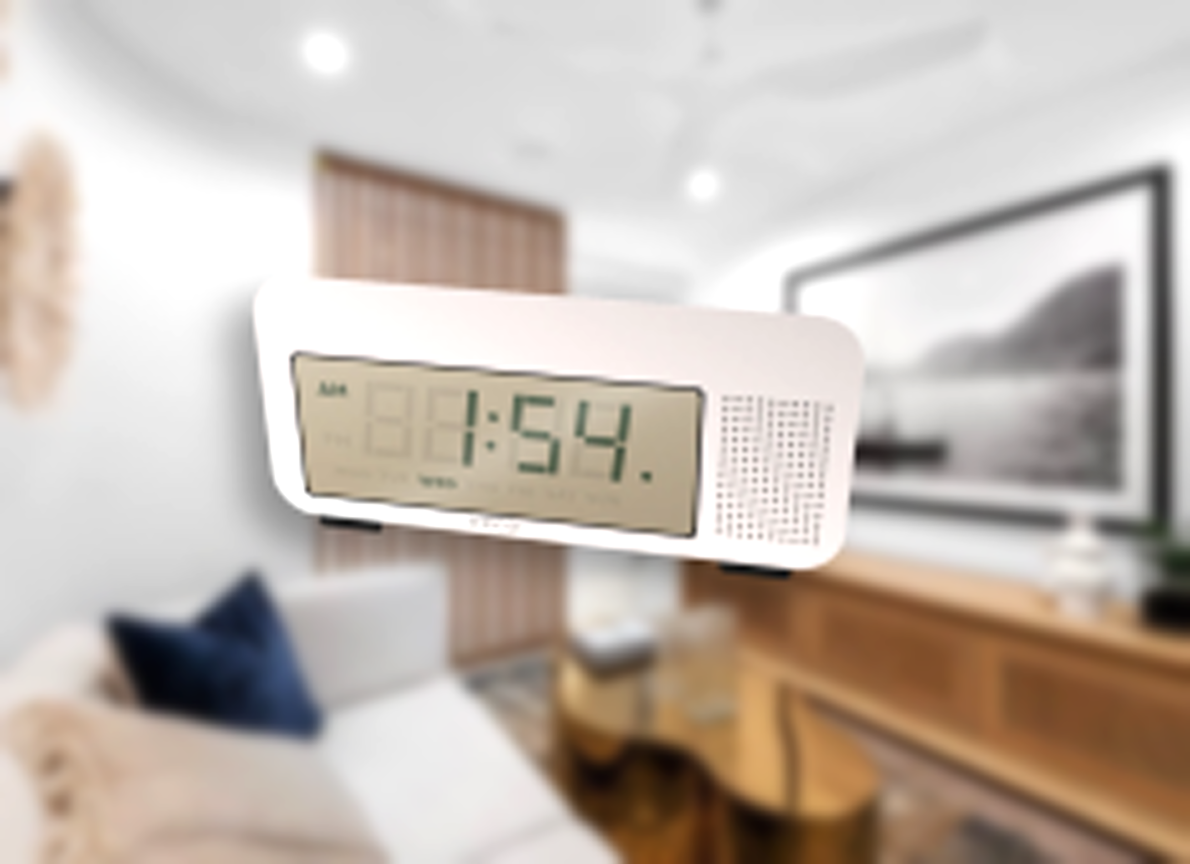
h=1 m=54
